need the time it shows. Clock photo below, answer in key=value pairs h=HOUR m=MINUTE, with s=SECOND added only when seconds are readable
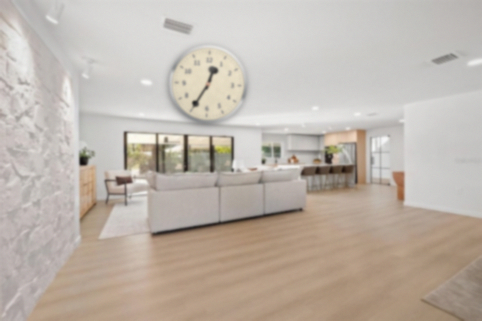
h=12 m=35
